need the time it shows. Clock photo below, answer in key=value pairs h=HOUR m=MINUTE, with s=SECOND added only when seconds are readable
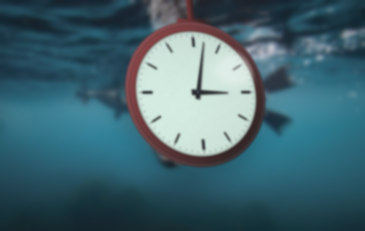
h=3 m=2
